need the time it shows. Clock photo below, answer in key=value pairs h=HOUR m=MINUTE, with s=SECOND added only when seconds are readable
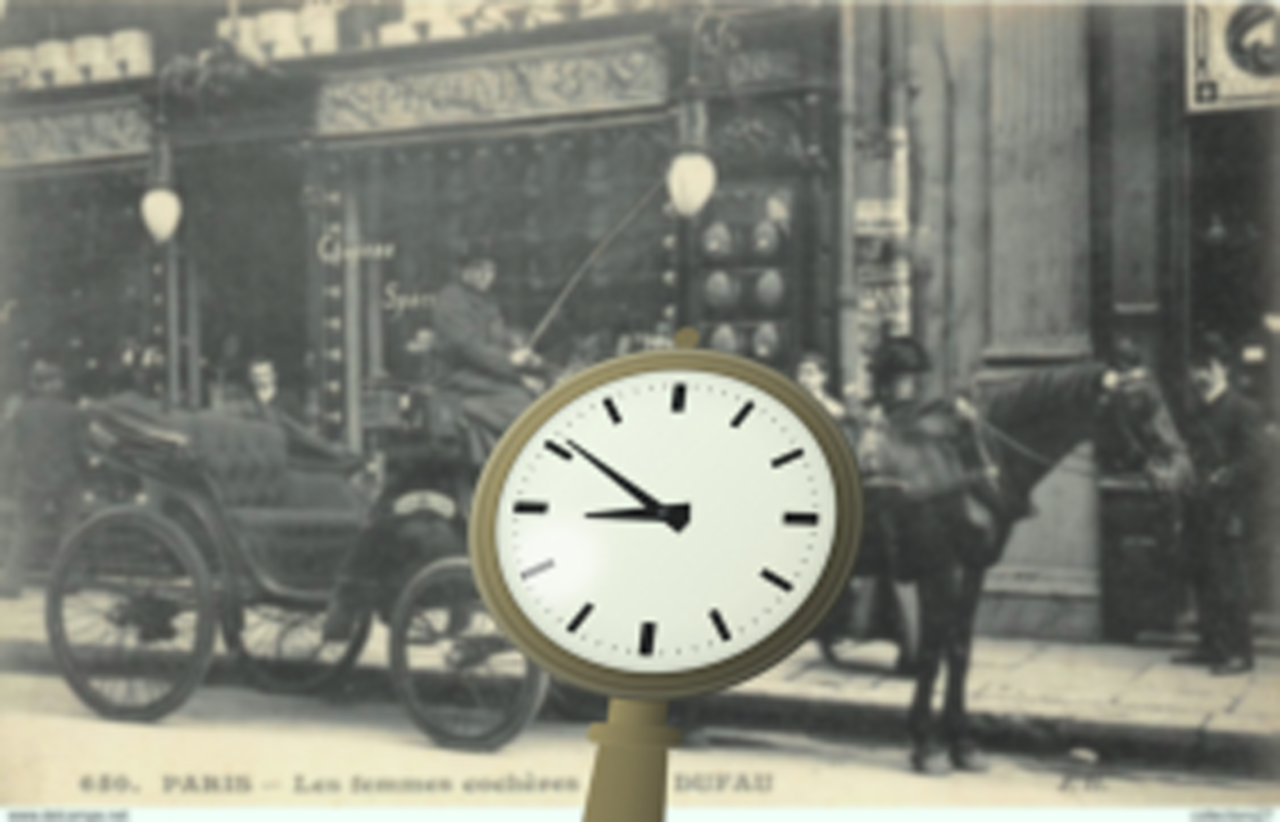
h=8 m=51
